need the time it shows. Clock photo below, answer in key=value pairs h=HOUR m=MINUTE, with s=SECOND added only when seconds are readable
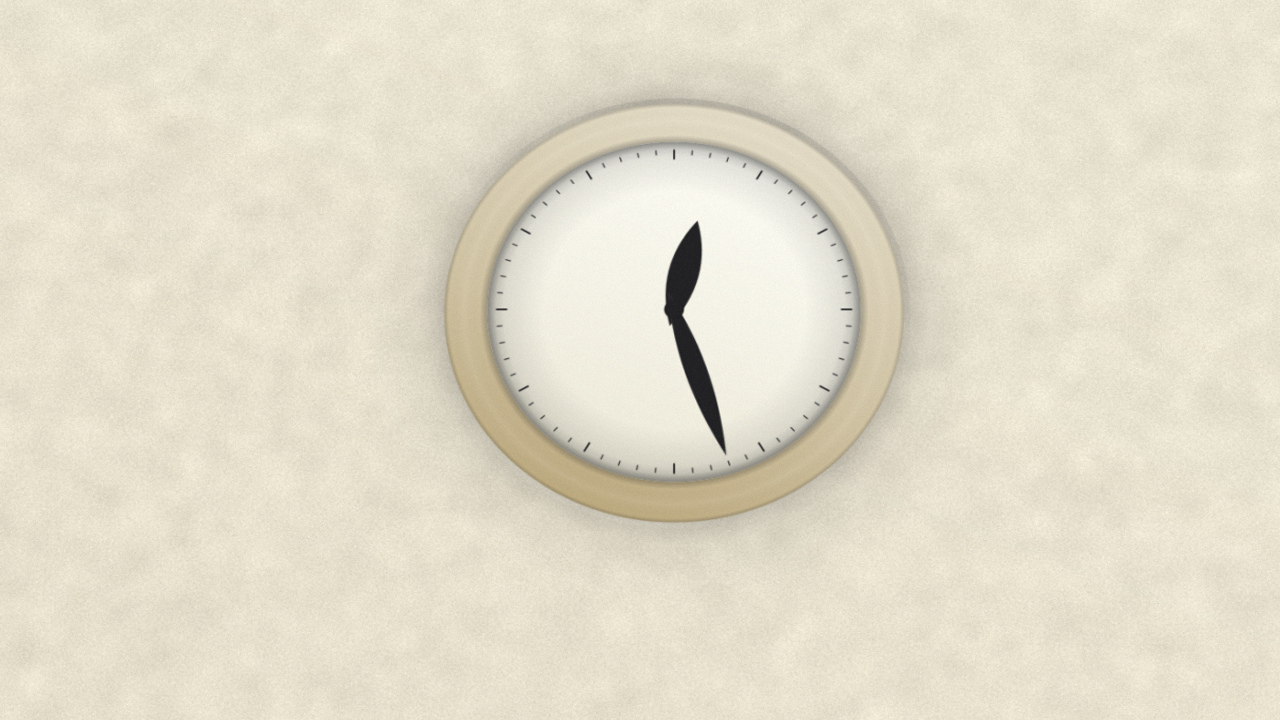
h=12 m=27
